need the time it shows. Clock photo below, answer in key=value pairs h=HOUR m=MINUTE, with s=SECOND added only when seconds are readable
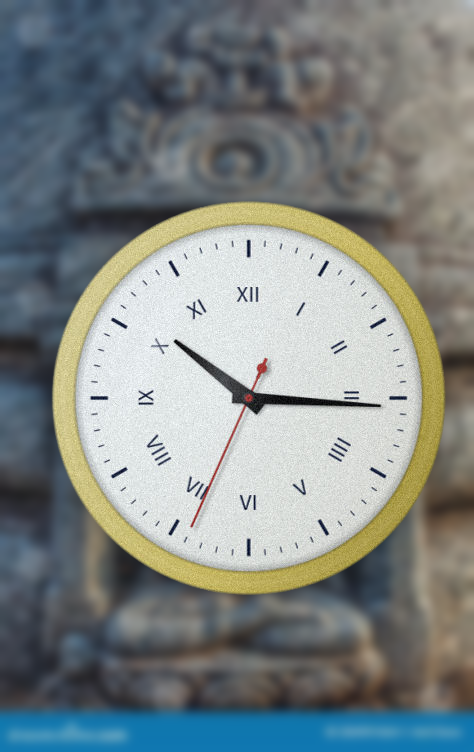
h=10 m=15 s=34
